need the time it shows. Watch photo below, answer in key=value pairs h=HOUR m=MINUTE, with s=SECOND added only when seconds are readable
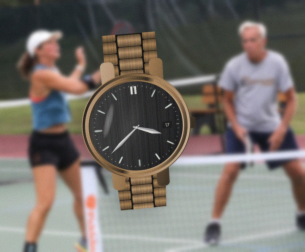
h=3 m=38
